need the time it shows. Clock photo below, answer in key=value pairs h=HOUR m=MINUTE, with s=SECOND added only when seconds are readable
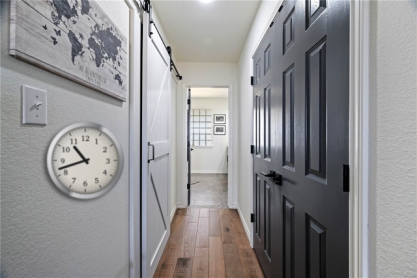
h=10 m=42
